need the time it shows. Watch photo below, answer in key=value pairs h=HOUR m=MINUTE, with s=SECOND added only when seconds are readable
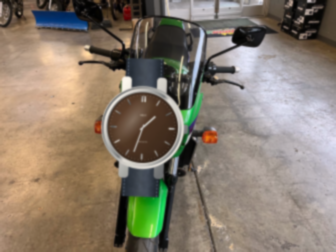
h=1 m=33
